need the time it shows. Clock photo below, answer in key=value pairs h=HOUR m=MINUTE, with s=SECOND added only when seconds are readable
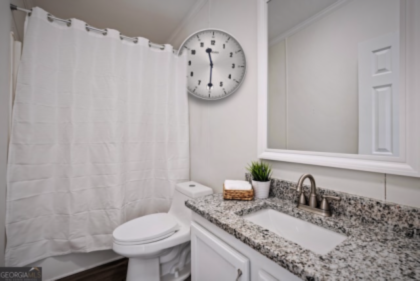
h=11 m=30
